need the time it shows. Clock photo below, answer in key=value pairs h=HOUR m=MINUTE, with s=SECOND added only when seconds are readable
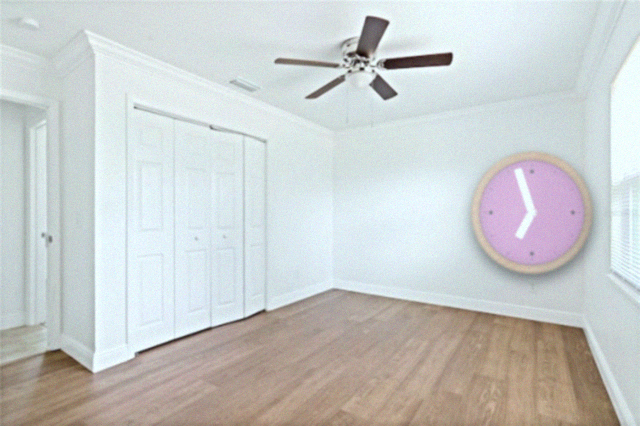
h=6 m=57
